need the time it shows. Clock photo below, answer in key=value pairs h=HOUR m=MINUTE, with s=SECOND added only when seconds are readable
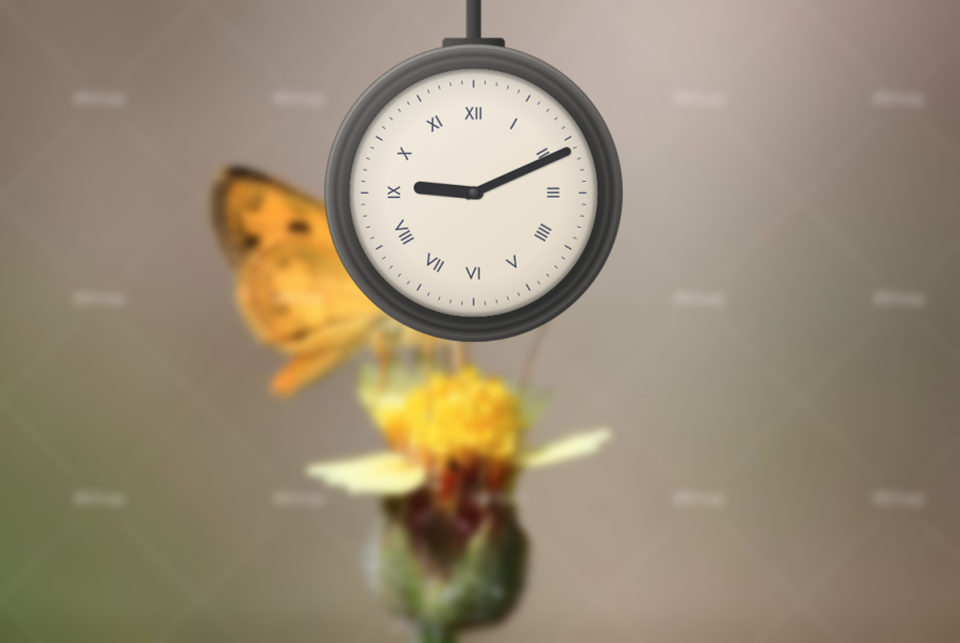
h=9 m=11
